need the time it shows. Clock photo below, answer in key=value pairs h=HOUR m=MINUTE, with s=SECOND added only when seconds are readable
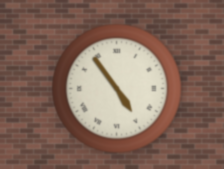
h=4 m=54
